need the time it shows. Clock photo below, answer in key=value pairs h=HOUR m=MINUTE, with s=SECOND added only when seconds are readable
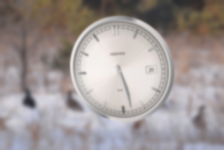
h=5 m=28
